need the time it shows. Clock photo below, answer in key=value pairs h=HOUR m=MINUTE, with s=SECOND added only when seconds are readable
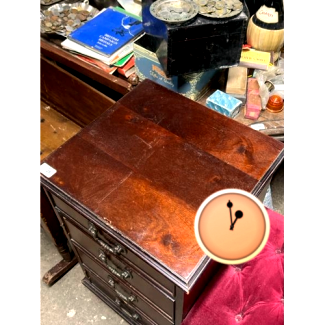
h=12 m=59
